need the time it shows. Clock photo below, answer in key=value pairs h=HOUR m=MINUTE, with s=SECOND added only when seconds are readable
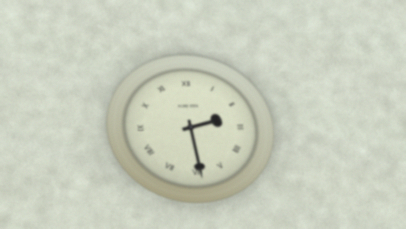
h=2 m=29
